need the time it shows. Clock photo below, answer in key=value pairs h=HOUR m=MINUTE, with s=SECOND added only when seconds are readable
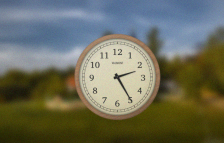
h=2 m=25
